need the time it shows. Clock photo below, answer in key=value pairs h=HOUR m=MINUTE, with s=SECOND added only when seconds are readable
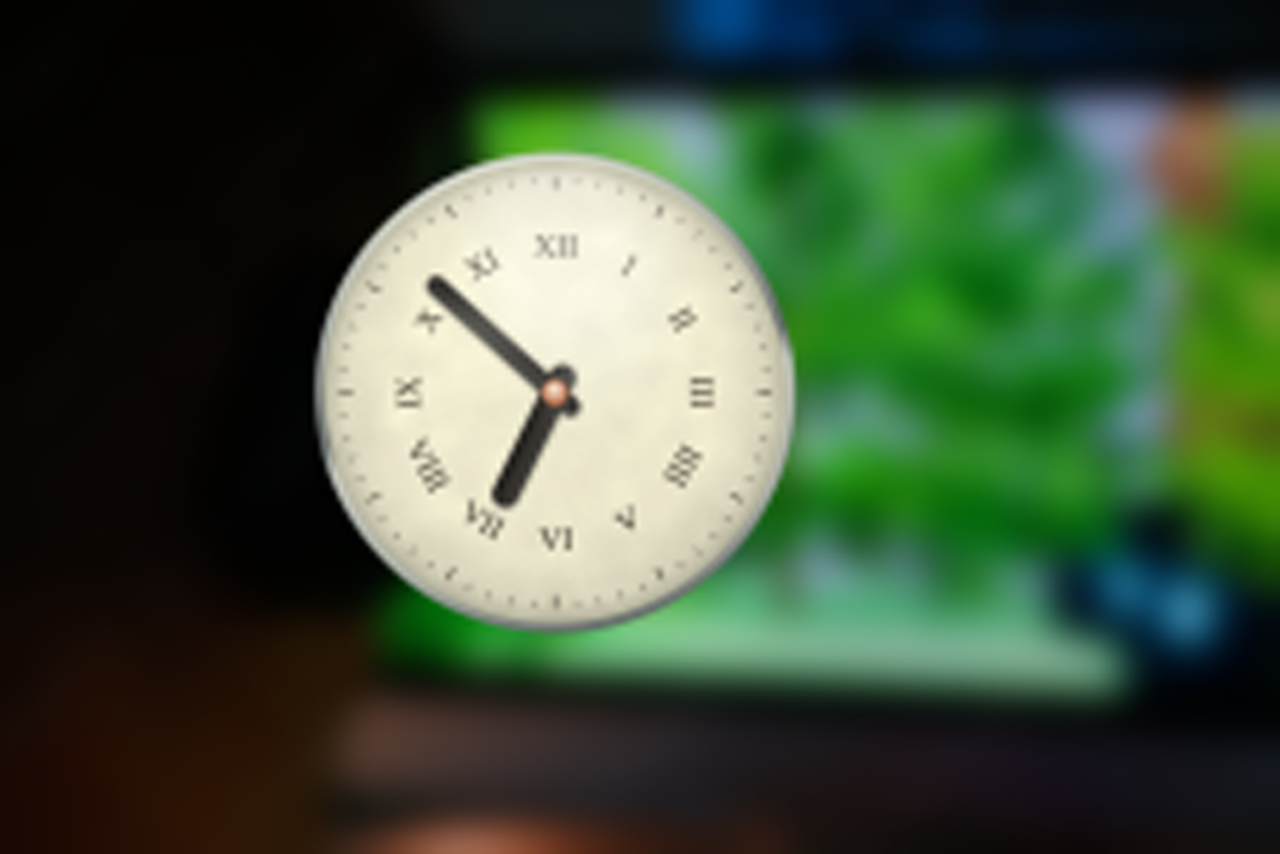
h=6 m=52
